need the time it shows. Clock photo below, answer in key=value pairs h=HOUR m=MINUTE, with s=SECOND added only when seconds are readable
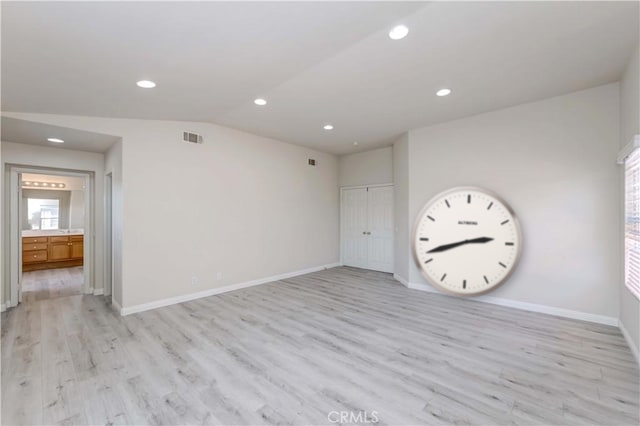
h=2 m=42
